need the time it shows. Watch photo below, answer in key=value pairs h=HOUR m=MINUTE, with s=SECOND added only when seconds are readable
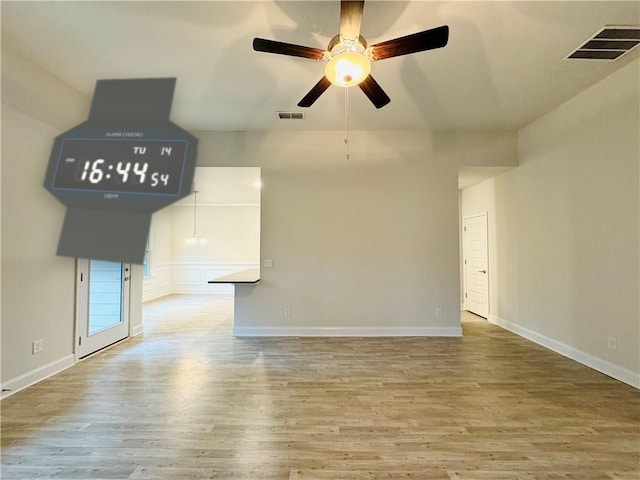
h=16 m=44 s=54
